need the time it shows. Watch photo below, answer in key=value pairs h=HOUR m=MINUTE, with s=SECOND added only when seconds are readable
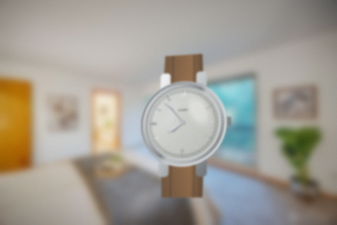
h=7 m=53
